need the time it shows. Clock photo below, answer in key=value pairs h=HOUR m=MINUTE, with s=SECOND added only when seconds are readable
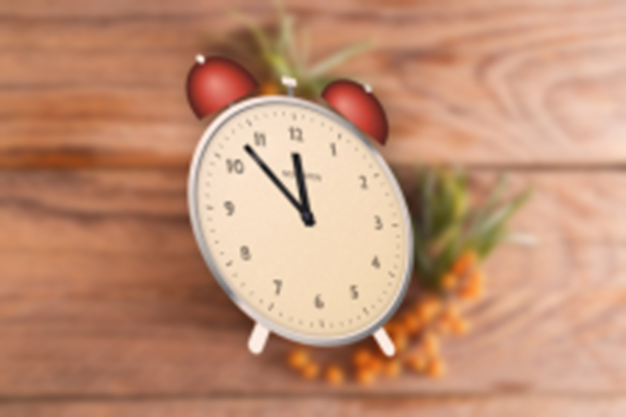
h=11 m=53
